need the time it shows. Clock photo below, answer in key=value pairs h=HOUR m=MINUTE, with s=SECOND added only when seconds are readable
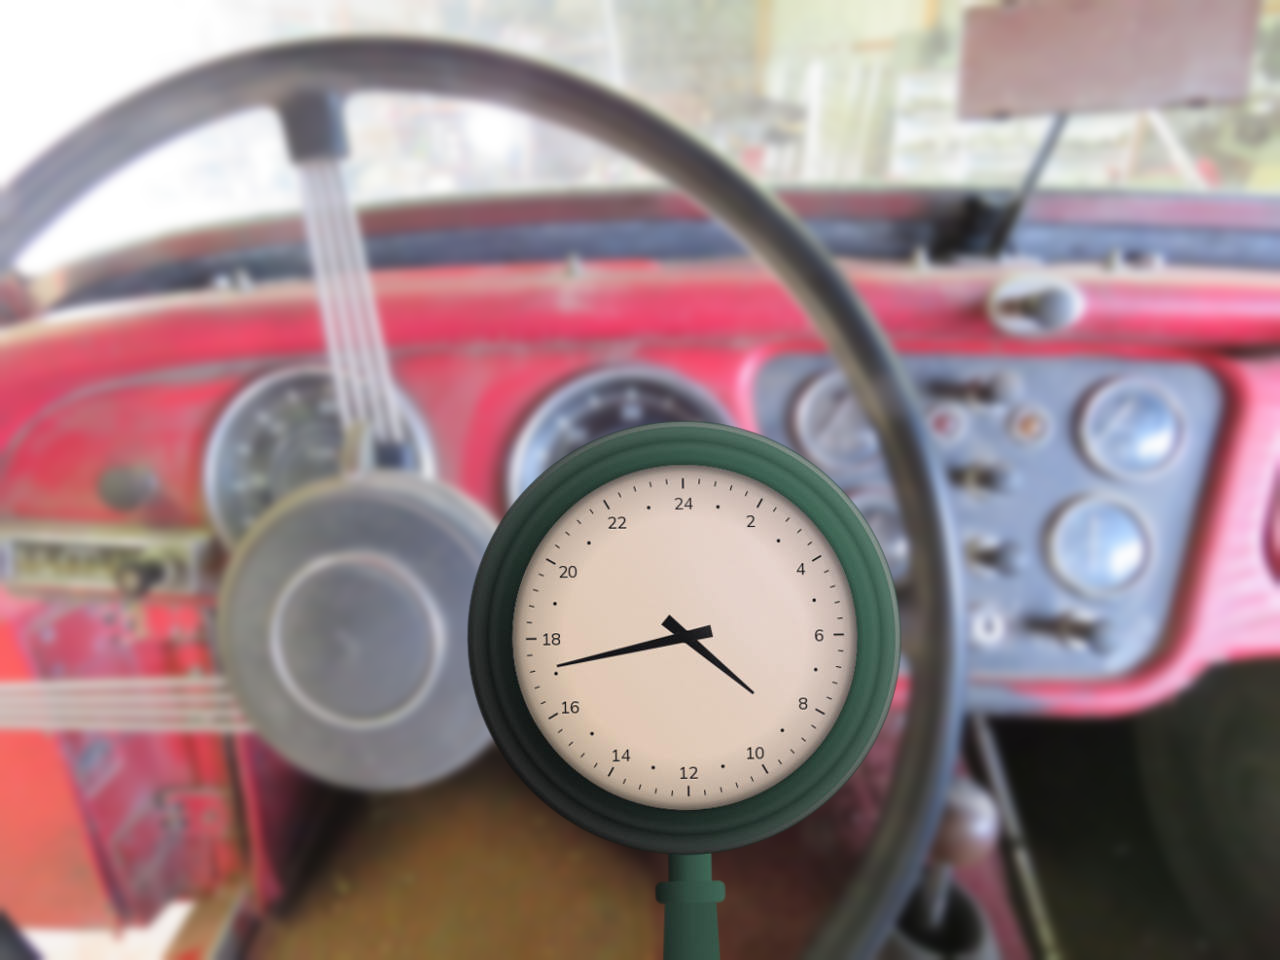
h=8 m=43
